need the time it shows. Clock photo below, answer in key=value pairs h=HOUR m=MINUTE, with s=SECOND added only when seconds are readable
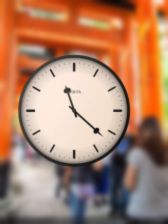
h=11 m=22
